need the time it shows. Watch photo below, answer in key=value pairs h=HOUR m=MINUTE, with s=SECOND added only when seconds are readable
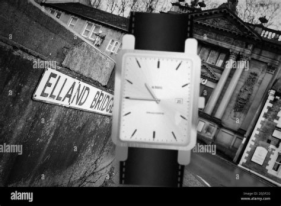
h=10 m=45
